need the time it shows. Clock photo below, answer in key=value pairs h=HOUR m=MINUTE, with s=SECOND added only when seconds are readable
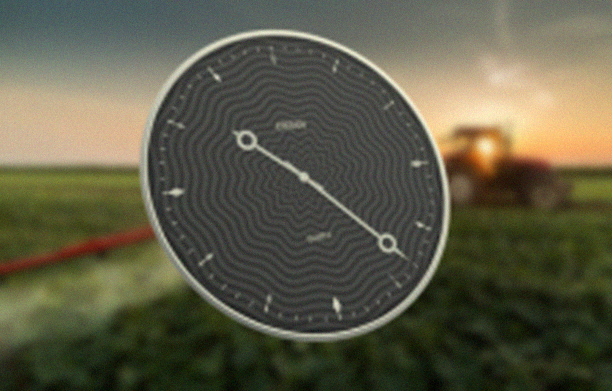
h=10 m=23
